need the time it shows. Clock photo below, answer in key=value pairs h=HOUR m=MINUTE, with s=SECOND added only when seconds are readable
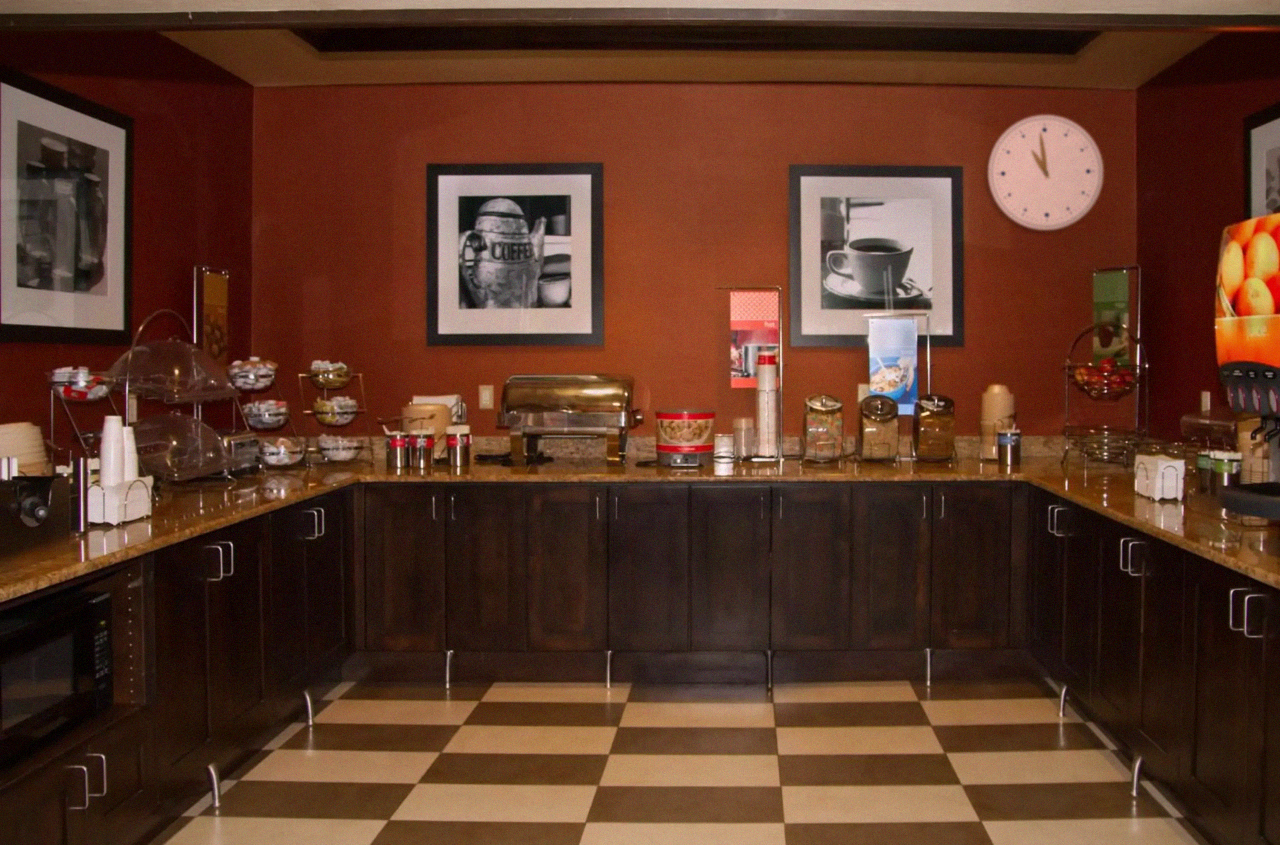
h=10 m=59
